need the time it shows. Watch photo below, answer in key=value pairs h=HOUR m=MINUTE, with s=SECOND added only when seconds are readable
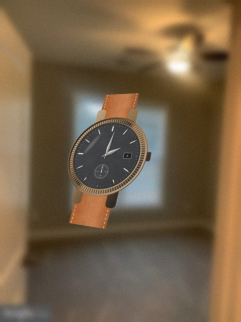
h=2 m=1
